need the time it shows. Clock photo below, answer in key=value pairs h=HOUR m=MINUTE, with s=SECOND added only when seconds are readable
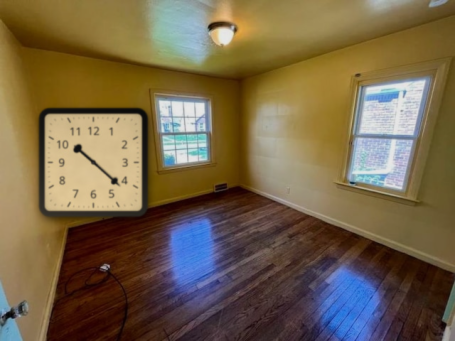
h=10 m=22
